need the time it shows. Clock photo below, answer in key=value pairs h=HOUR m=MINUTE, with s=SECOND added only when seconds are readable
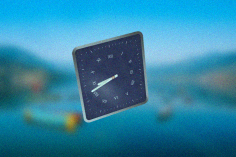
h=8 m=42
